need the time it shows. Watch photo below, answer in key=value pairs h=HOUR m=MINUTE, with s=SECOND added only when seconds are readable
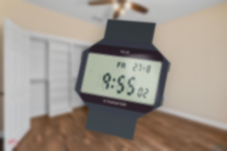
h=9 m=55
